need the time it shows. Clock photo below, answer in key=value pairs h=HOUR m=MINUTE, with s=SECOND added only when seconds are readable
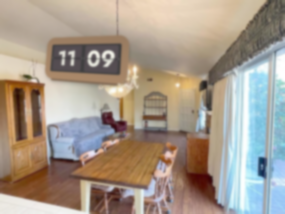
h=11 m=9
